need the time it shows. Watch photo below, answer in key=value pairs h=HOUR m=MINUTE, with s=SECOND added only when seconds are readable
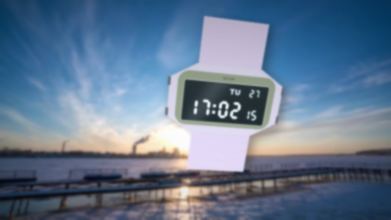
h=17 m=2 s=15
